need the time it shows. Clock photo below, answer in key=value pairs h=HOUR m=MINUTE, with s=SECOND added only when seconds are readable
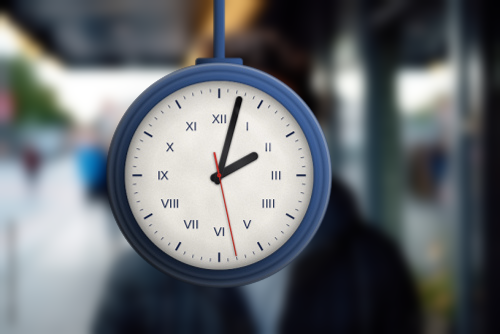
h=2 m=2 s=28
